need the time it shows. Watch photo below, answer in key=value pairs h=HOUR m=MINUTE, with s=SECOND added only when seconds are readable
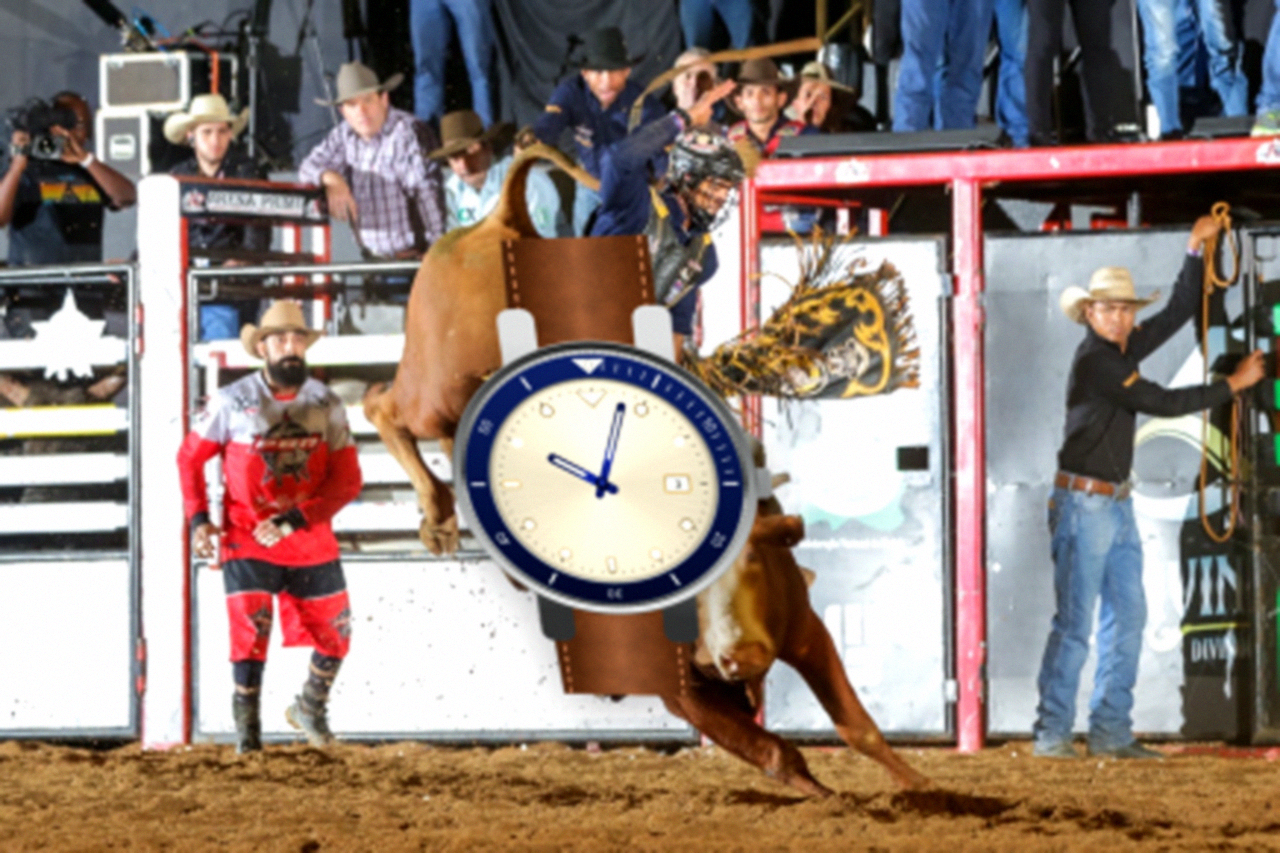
h=10 m=3
